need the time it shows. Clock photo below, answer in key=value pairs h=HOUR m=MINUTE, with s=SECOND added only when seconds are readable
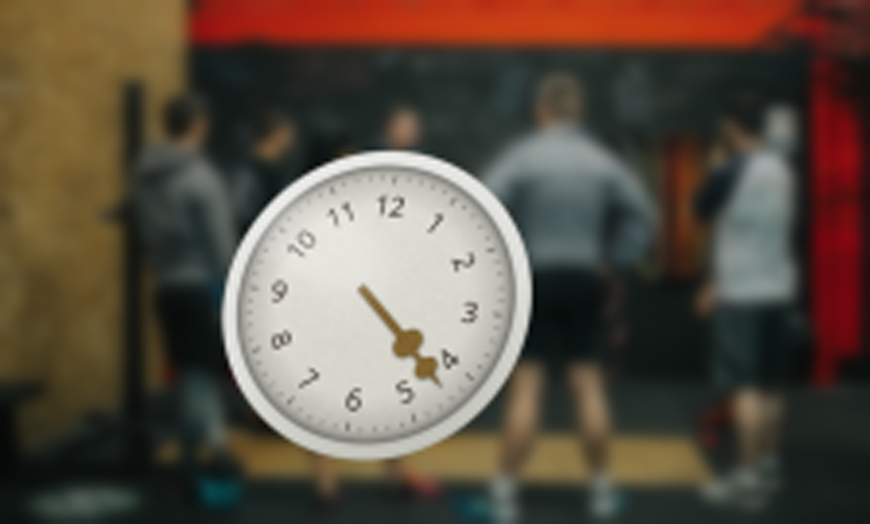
h=4 m=22
